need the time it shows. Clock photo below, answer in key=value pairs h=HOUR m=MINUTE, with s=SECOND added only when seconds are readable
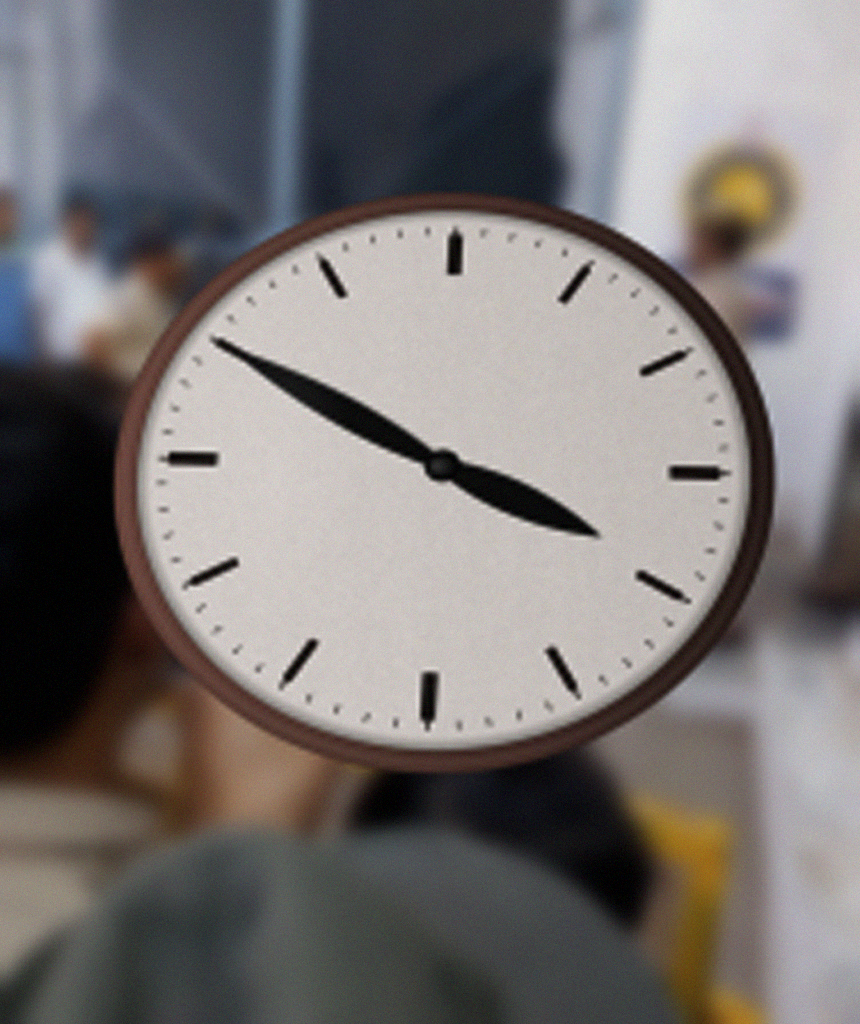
h=3 m=50
